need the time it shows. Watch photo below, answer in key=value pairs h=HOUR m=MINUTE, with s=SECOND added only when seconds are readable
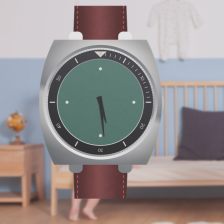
h=5 m=29
